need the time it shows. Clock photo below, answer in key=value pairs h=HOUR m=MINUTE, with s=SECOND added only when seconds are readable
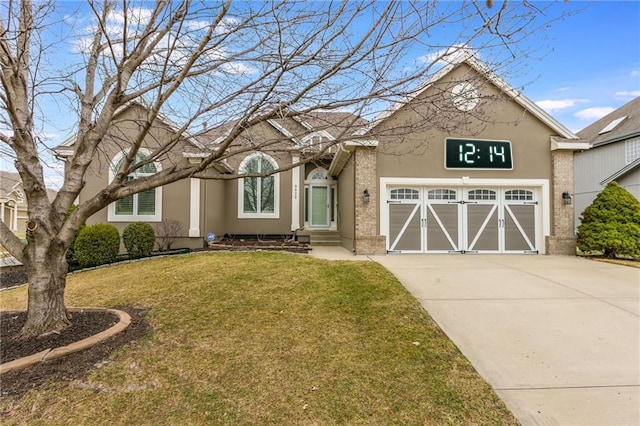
h=12 m=14
